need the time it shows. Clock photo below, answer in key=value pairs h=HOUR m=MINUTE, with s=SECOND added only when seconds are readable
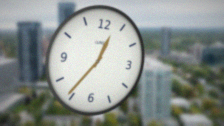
h=12 m=36
